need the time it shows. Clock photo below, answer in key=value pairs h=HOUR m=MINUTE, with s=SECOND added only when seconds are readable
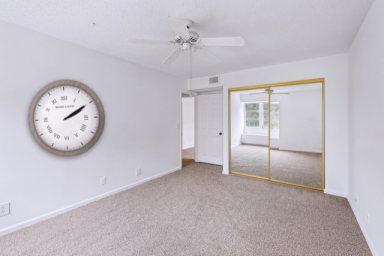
h=2 m=10
